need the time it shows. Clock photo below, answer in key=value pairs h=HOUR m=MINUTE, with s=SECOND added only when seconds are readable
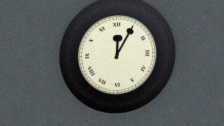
h=12 m=5
